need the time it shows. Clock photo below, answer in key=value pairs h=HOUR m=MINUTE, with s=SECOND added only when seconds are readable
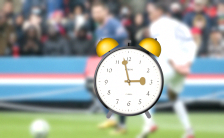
h=2 m=58
